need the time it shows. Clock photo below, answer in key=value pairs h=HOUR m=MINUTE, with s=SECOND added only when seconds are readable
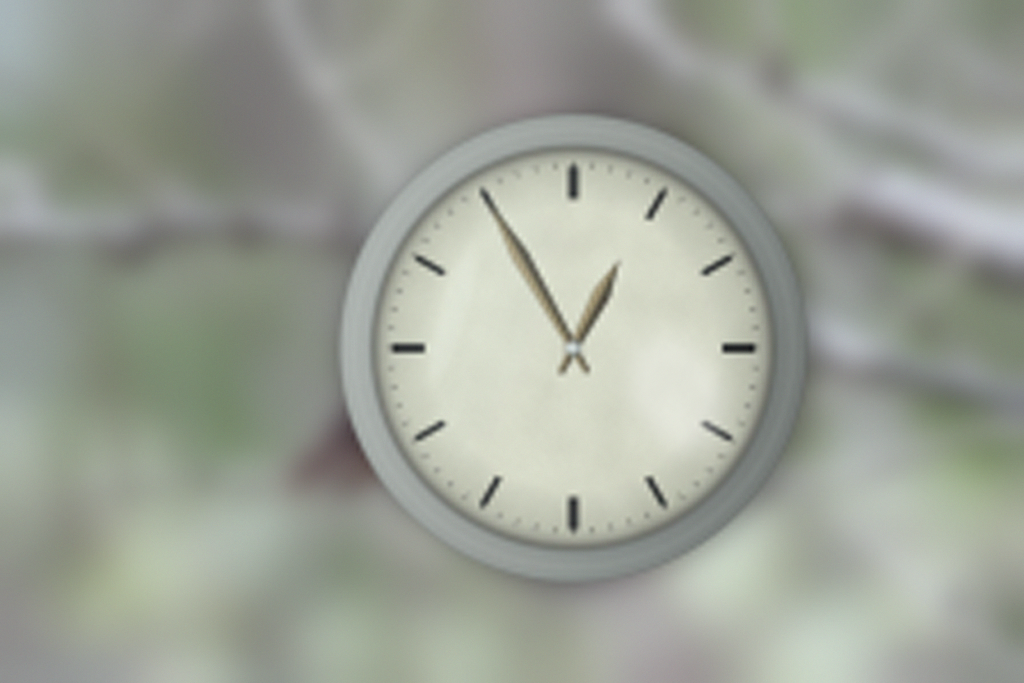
h=12 m=55
